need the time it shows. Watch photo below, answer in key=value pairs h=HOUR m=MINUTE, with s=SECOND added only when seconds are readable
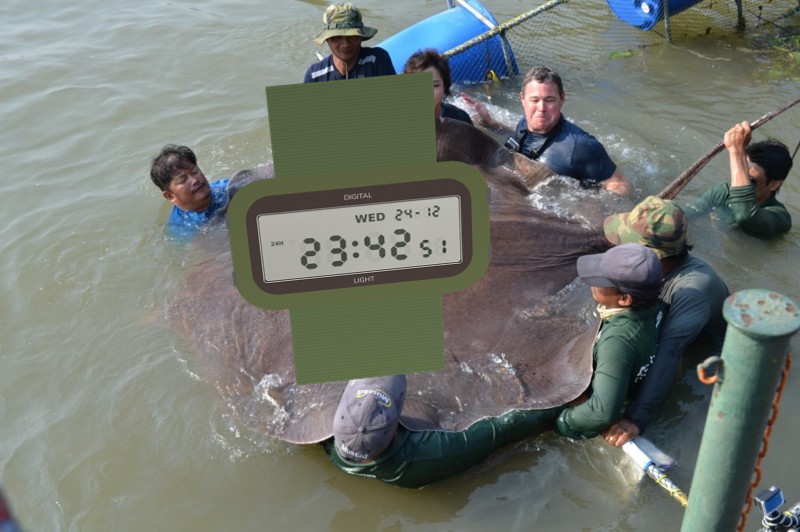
h=23 m=42 s=51
